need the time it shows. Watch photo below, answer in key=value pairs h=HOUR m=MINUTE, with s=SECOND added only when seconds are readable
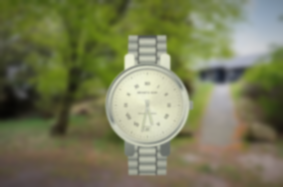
h=5 m=32
